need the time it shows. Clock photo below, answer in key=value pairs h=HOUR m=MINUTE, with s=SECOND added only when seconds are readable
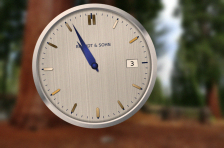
h=10 m=56
